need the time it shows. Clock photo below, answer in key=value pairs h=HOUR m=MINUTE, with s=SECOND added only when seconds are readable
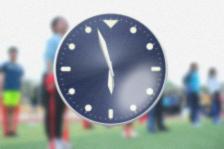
h=5 m=57
